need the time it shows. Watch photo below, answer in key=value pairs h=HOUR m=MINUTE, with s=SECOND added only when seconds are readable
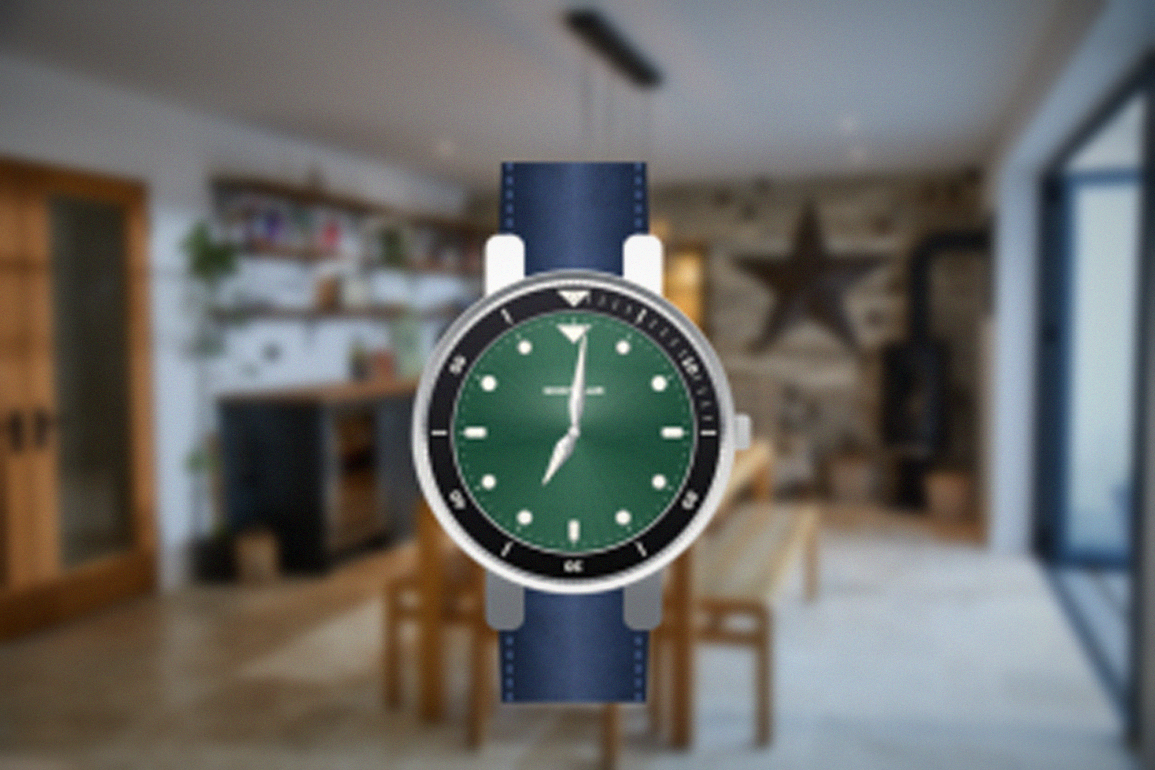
h=7 m=1
